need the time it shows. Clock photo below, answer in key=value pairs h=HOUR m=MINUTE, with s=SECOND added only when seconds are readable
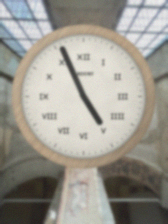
h=4 m=56
